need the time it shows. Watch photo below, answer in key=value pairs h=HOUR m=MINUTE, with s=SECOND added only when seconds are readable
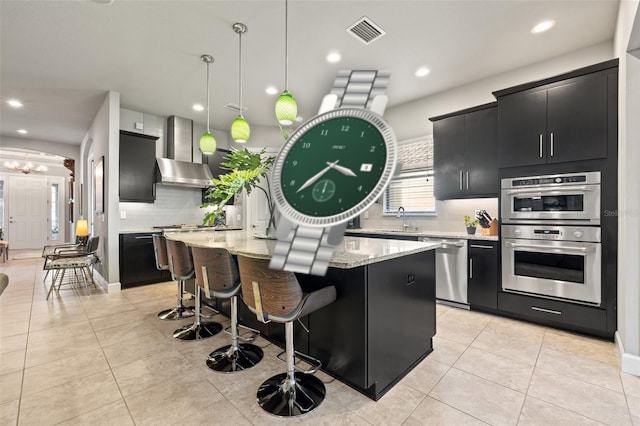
h=3 m=37
